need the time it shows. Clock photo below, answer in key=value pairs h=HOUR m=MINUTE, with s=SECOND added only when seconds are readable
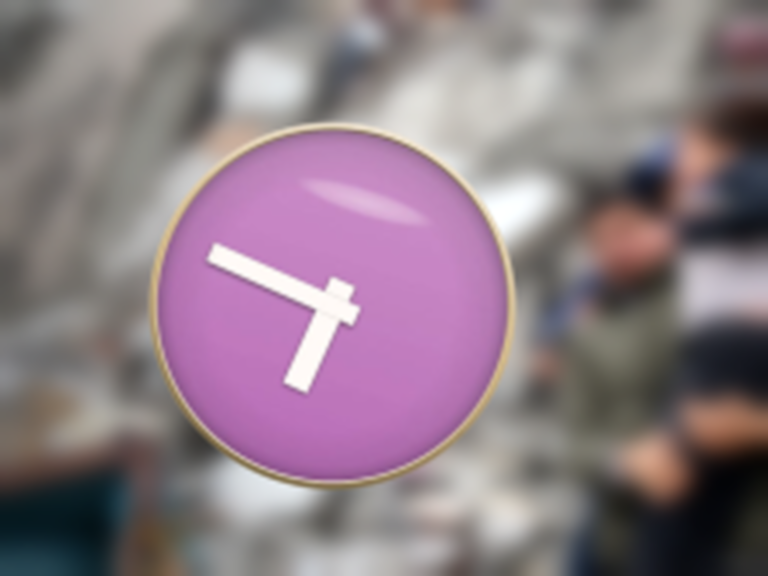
h=6 m=49
